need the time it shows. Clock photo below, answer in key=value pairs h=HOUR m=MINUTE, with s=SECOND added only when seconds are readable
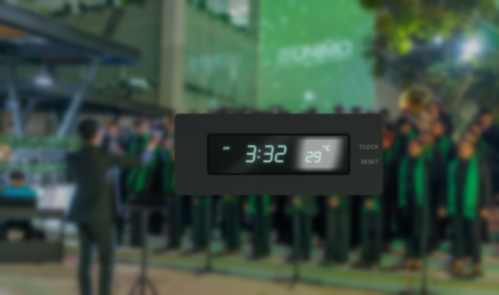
h=3 m=32
